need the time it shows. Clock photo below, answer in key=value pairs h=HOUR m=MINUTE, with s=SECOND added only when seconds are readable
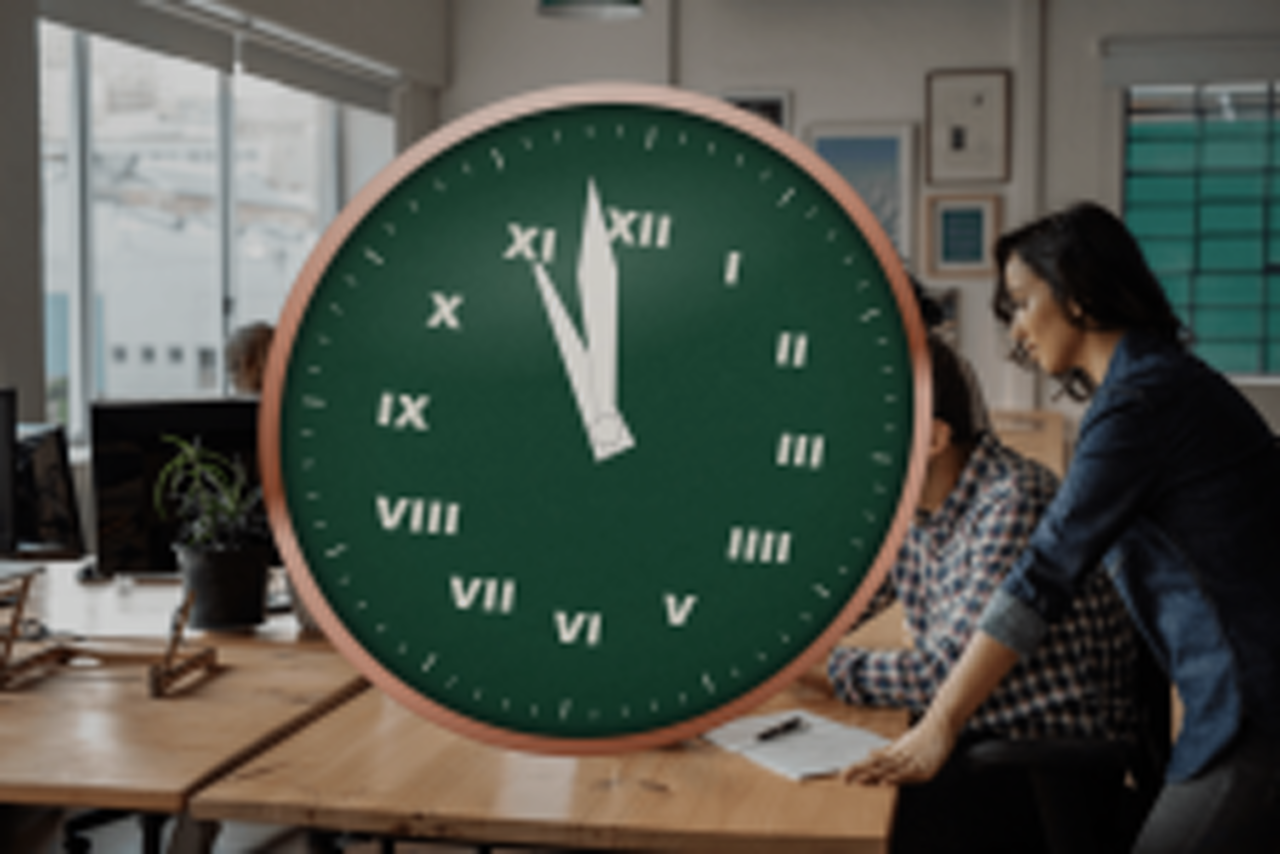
h=10 m=58
